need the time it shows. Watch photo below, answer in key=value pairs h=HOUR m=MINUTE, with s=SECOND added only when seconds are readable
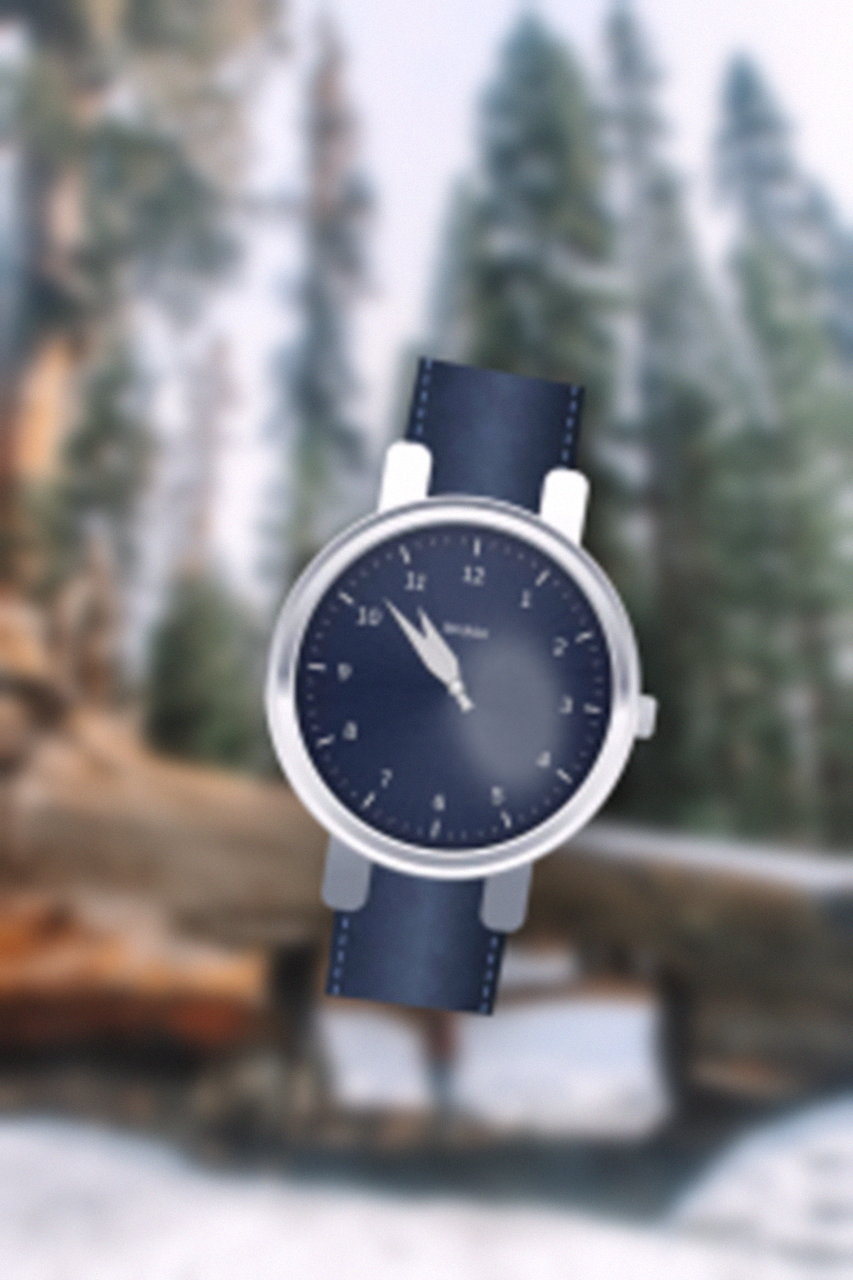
h=10 m=52
